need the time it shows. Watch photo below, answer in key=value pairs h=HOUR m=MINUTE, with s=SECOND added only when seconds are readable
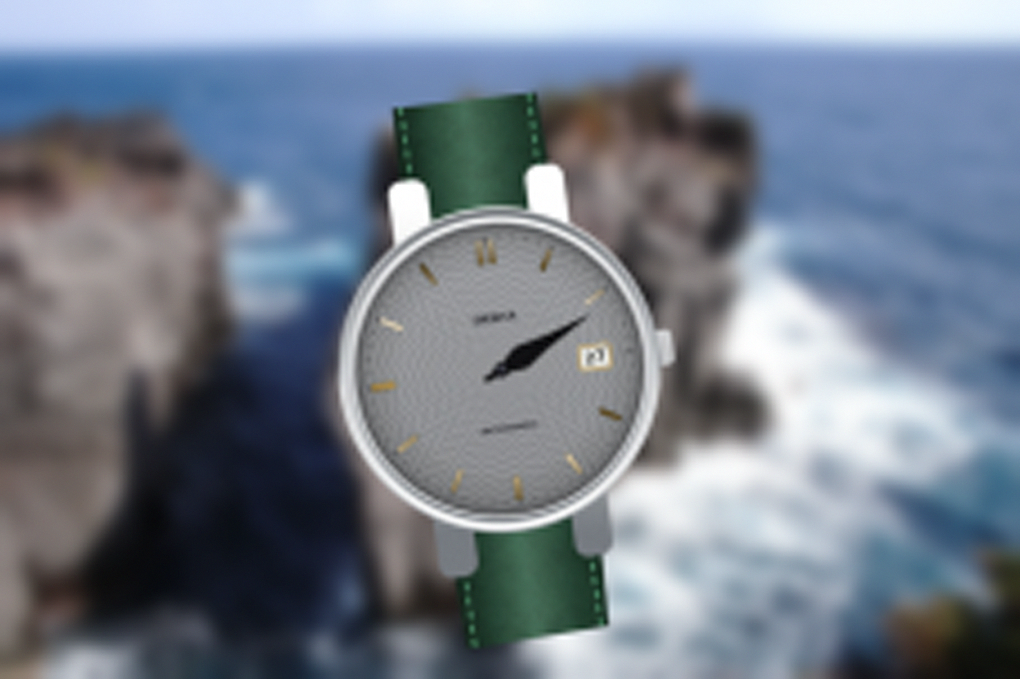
h=2 m=11
